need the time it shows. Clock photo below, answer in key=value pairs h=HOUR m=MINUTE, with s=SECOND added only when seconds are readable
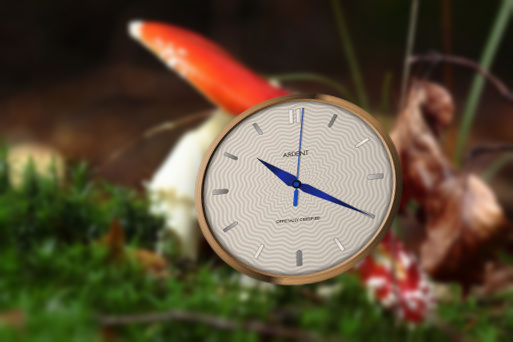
h=10 m=20 s=1
